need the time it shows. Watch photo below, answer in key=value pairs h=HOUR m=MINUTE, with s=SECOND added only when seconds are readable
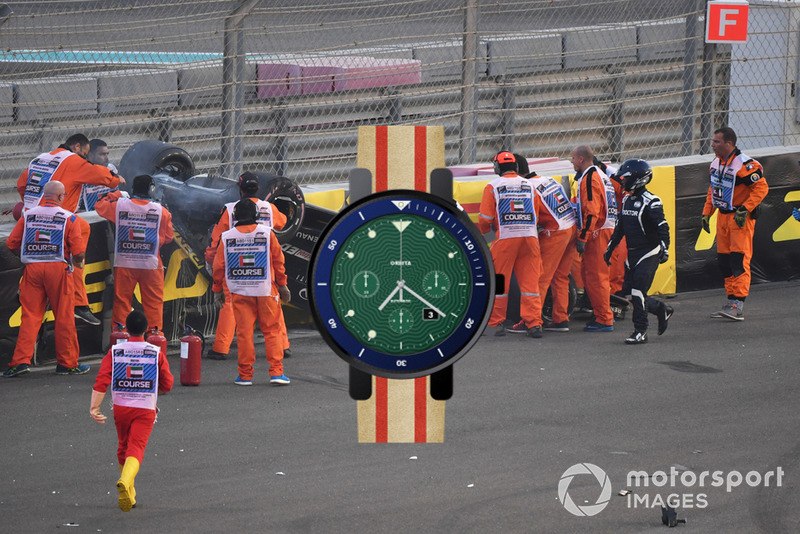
h=7 m=21
